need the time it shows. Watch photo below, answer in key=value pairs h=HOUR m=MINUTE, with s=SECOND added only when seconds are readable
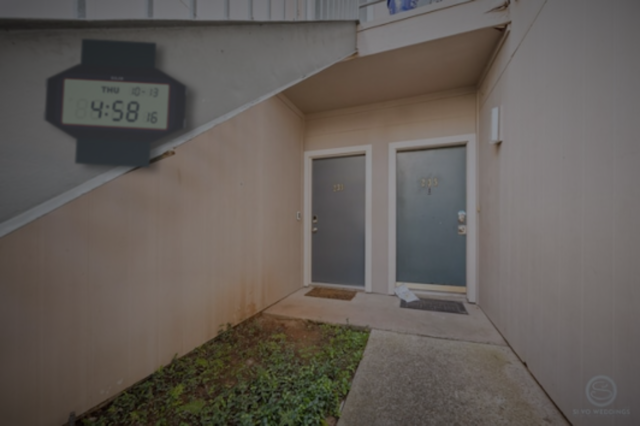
h=4 m=58
